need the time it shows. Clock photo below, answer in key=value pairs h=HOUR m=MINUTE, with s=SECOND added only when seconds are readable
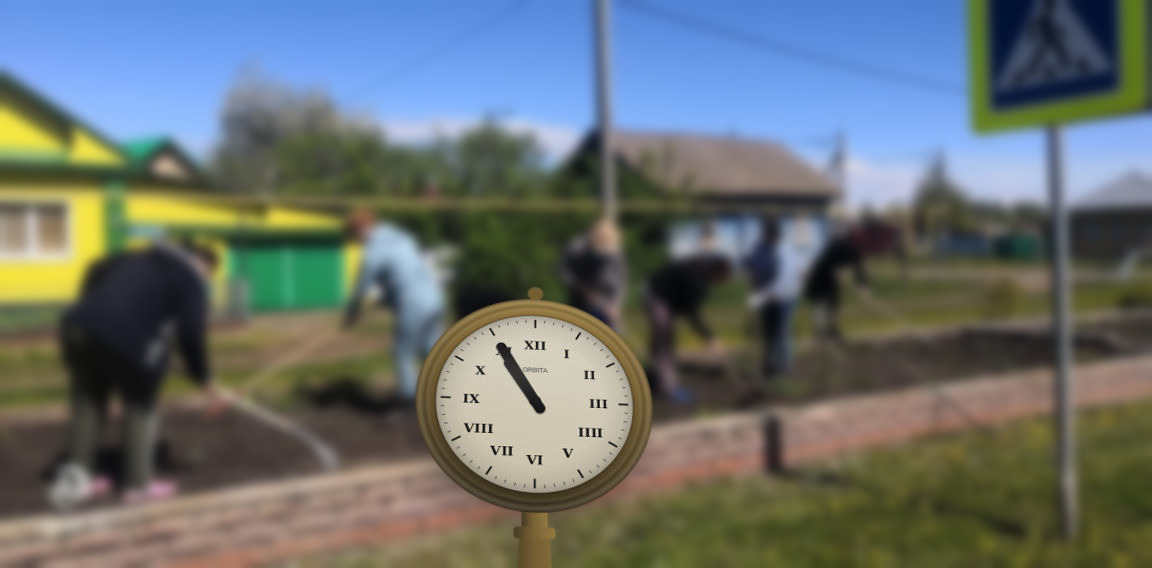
h=10 m=55
